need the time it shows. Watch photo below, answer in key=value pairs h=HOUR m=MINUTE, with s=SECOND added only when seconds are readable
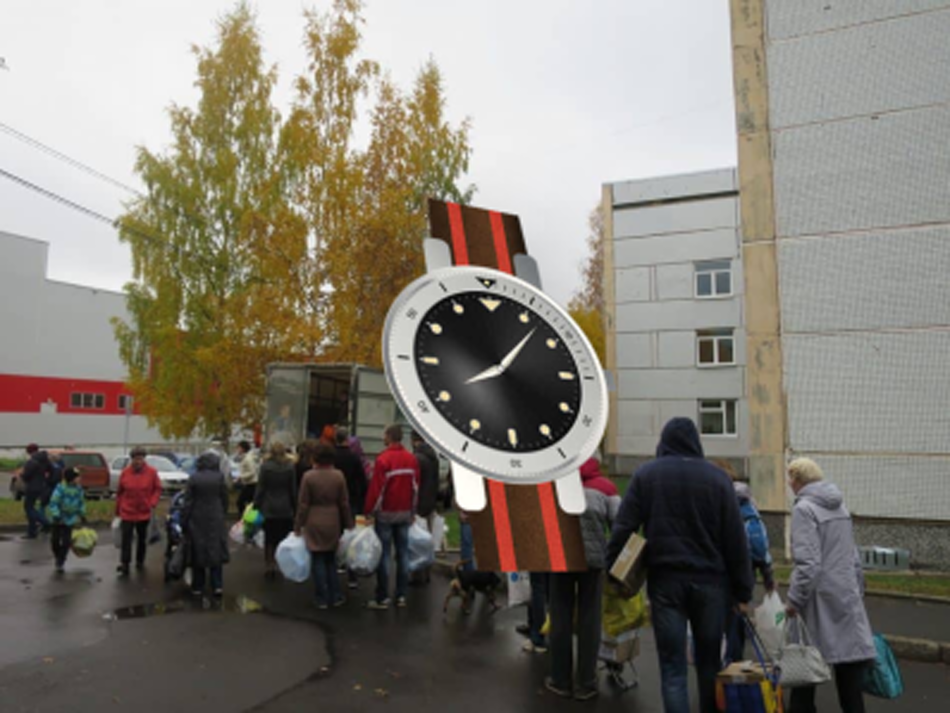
h=8 m=7
